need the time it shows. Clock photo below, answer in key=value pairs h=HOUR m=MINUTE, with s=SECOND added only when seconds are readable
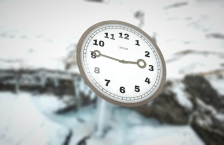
h=2 m=46
